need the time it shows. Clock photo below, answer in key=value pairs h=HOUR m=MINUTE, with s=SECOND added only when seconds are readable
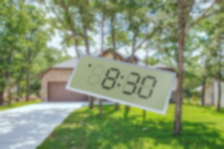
h=8 m=30
